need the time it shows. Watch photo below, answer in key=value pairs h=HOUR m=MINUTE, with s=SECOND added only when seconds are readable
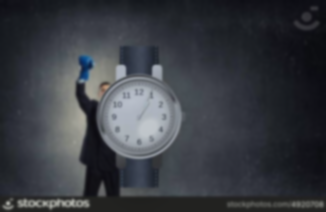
h=1 m=4
